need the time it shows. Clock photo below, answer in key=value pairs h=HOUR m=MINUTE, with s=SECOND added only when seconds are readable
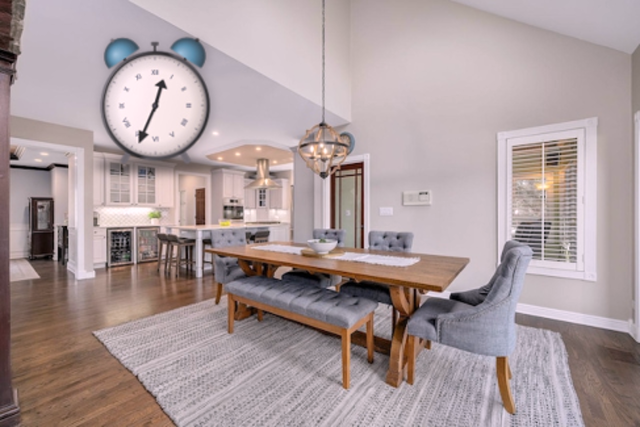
h=12 m=34
